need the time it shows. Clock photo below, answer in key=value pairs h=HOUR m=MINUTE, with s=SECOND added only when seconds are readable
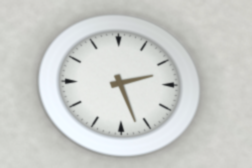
h=2 m=27
